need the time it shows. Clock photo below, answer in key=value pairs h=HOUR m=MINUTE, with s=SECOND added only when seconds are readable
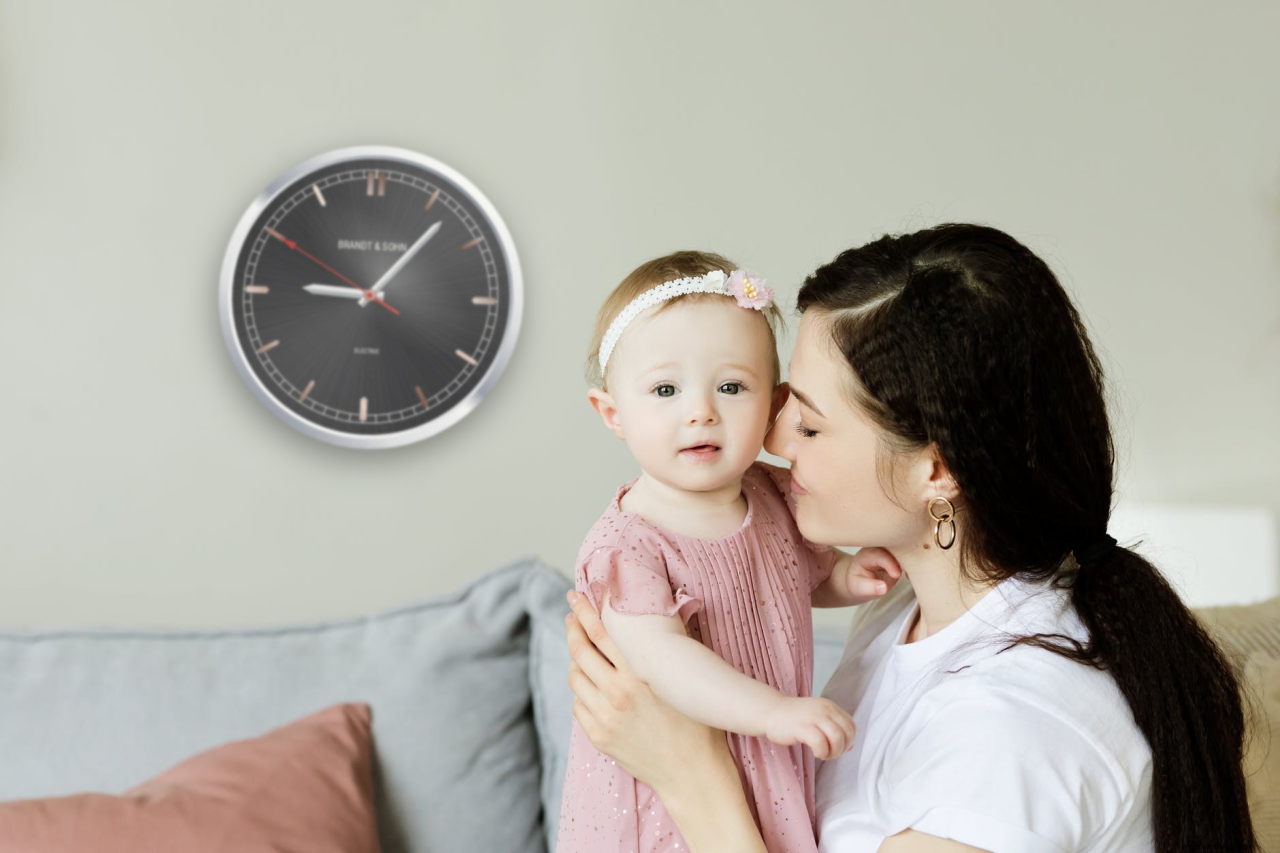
h=9 m=6 s=50
